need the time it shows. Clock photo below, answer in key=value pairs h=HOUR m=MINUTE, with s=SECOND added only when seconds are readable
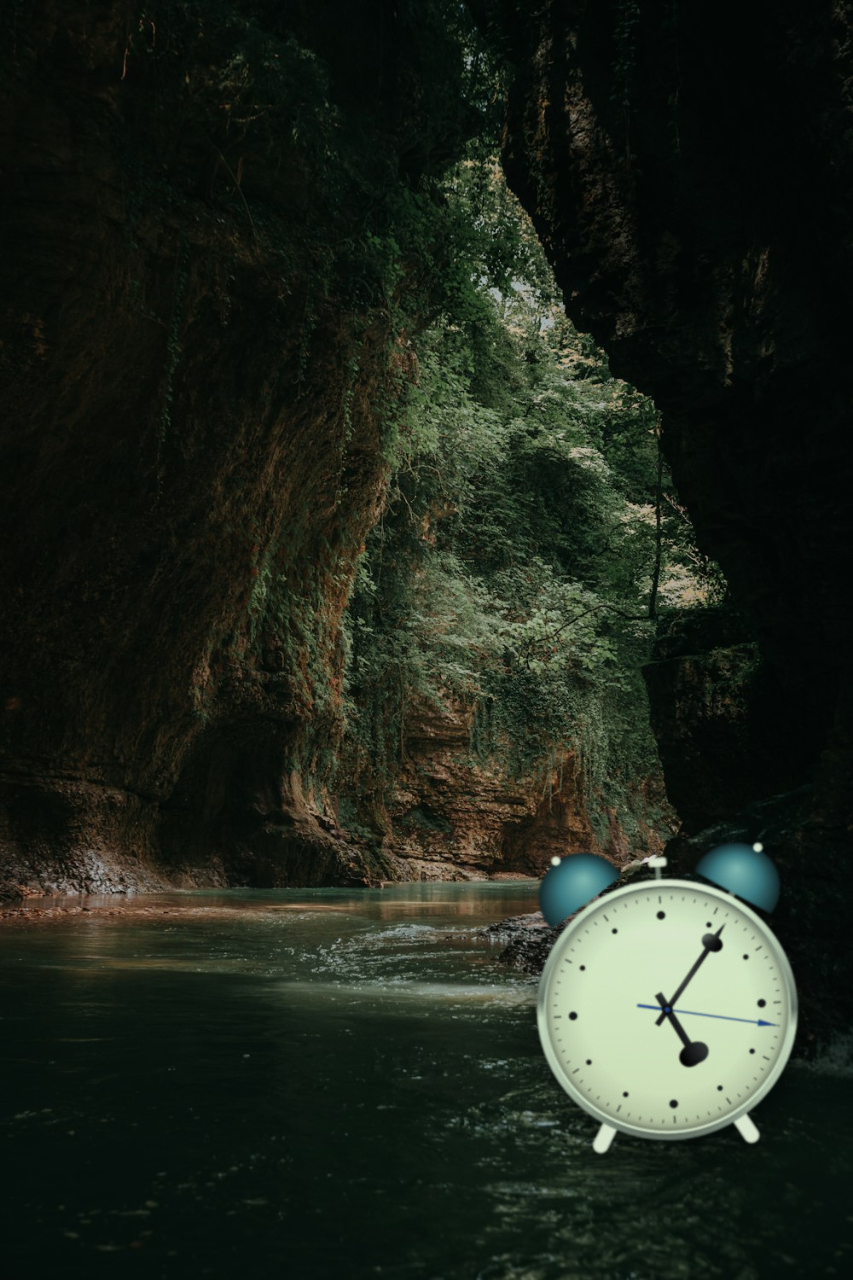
h=5 m=6 s=17
